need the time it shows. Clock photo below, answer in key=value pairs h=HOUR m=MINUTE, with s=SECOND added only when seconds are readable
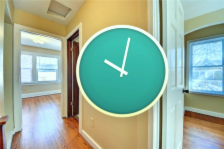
h=10 m=2
